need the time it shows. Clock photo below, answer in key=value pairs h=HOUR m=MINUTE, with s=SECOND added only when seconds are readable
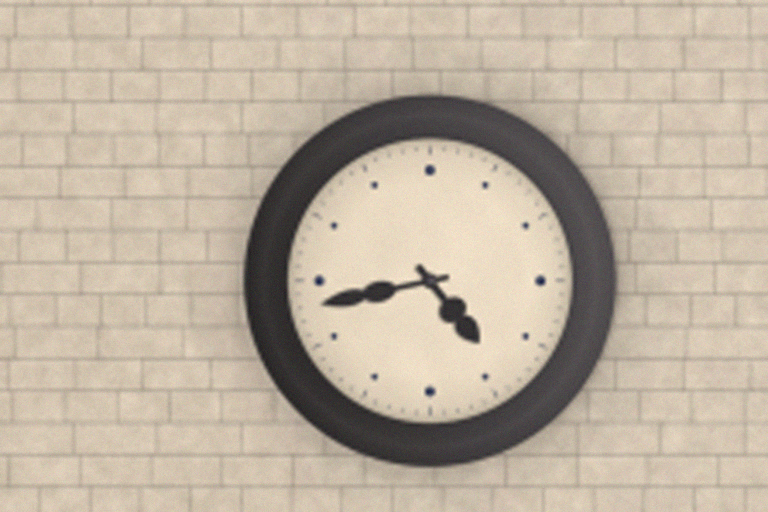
h=4 m=43
